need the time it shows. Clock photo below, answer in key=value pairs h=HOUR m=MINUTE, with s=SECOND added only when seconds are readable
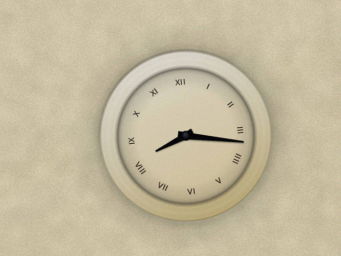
h=8 m=17
